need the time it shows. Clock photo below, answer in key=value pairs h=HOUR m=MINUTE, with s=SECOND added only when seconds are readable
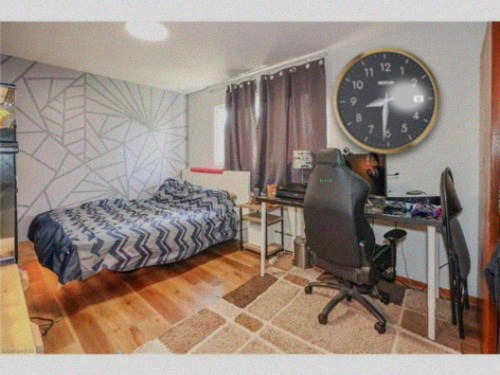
h=8 m=31
